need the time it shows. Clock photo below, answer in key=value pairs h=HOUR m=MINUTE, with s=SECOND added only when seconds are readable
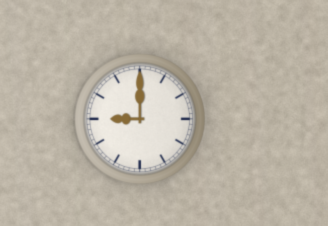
h=9 m=0
